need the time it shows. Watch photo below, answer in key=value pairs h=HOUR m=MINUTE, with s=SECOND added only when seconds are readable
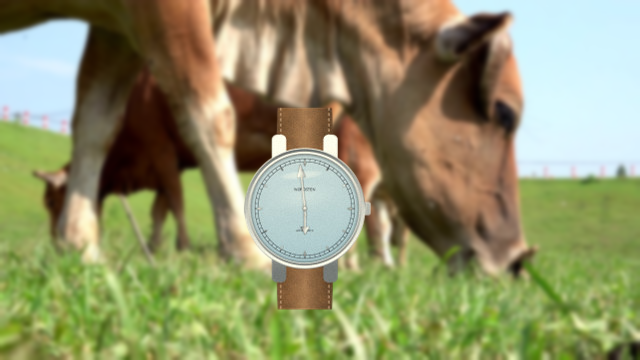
h=5 m=59
